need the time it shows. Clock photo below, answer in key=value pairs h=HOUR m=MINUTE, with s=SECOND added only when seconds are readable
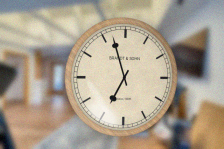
h=6 m=57
